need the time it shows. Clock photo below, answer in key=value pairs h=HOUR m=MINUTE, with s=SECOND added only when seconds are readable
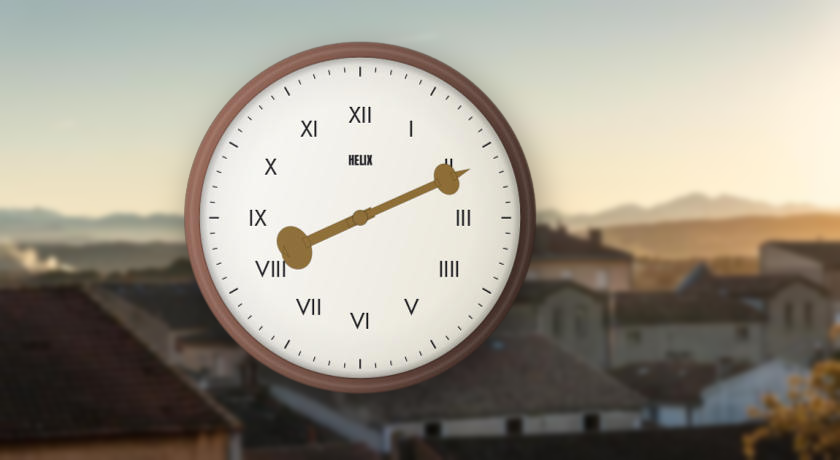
h=8 m=11
